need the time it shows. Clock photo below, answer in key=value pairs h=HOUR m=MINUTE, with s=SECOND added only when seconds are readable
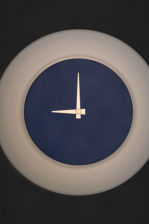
h=9 m=0
